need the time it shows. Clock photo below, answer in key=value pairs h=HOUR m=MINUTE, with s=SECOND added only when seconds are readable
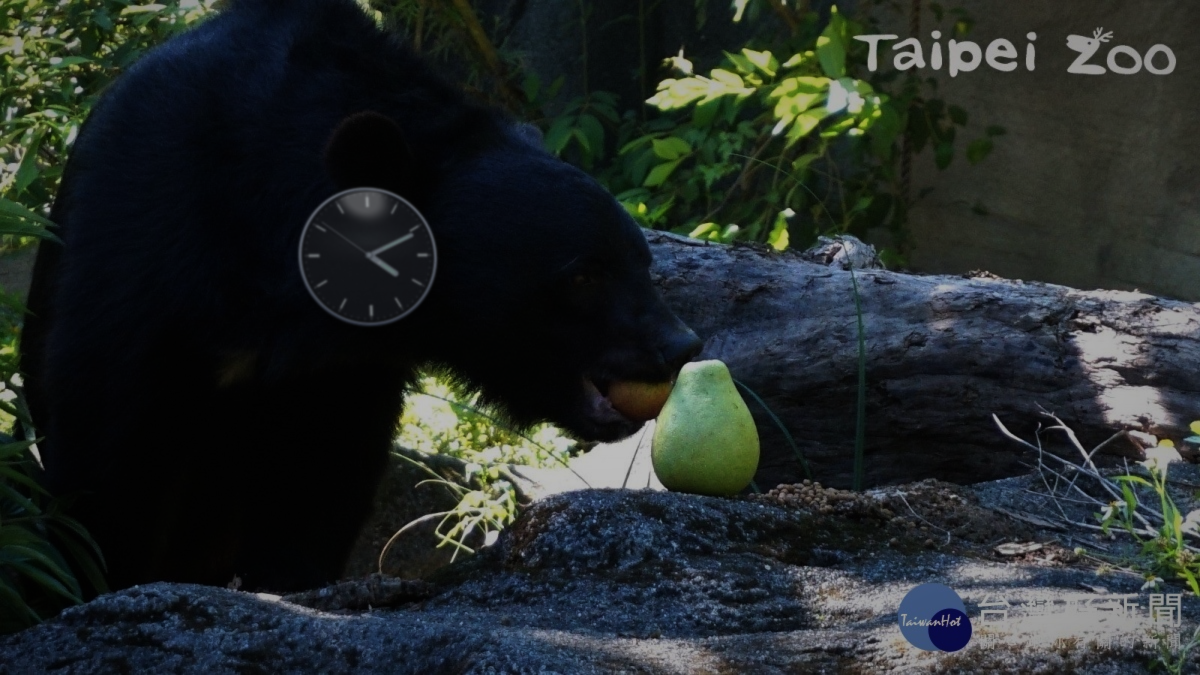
h=4 m=10 s=51
